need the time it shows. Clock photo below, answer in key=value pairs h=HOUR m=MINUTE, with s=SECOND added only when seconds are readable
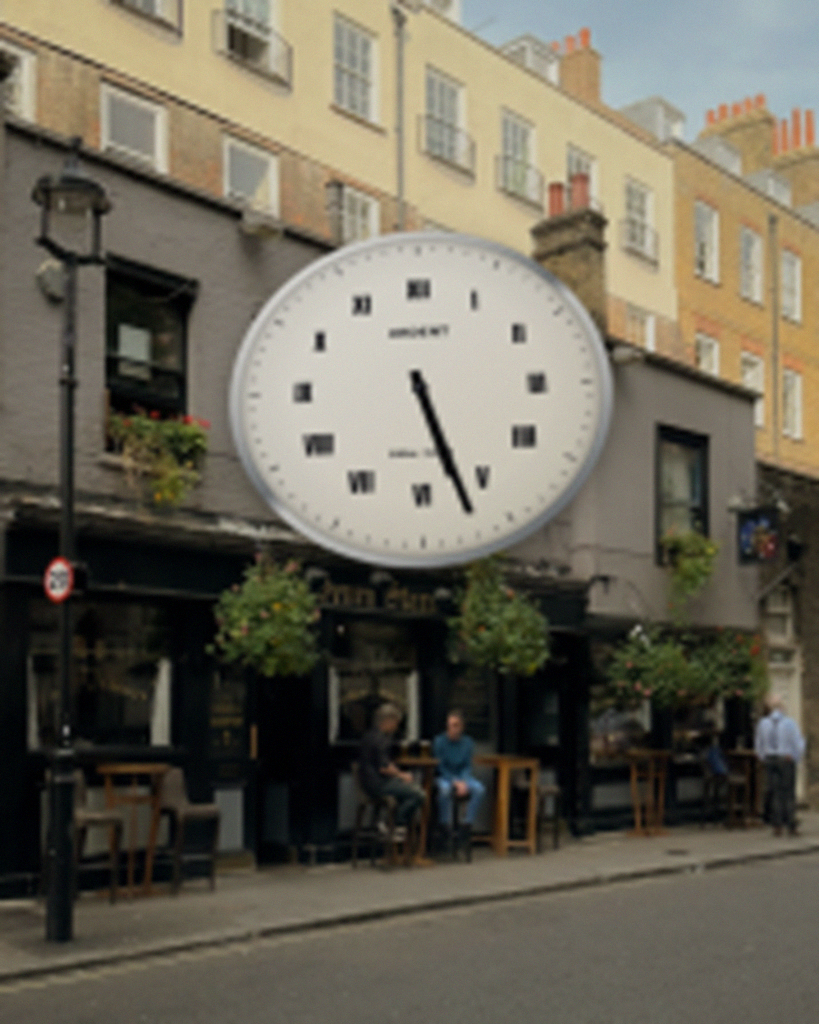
h=5 m=27
